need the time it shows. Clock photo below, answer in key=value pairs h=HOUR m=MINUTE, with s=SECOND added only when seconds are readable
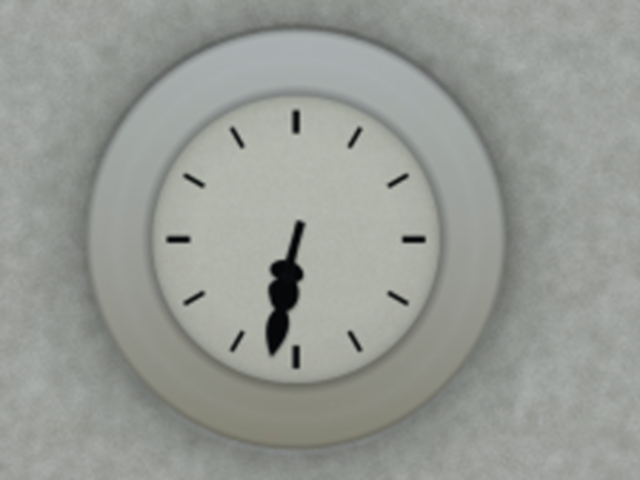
h=6 m=32
